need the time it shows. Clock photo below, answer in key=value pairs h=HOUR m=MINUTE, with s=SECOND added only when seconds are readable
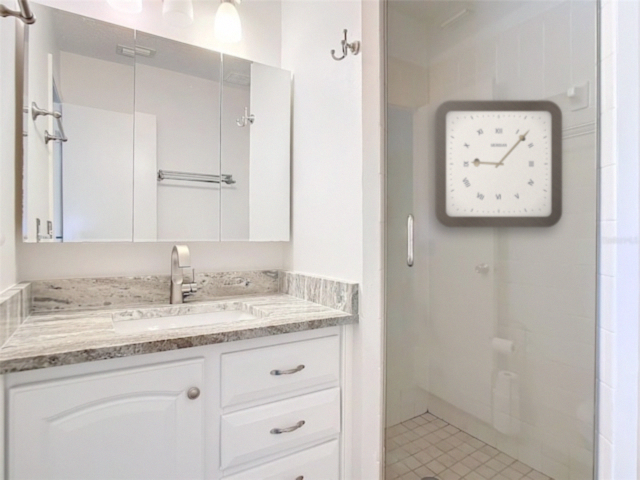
h=9 m=7
